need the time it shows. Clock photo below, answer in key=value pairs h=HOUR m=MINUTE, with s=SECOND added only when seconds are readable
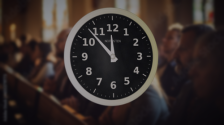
h=11 m=53
